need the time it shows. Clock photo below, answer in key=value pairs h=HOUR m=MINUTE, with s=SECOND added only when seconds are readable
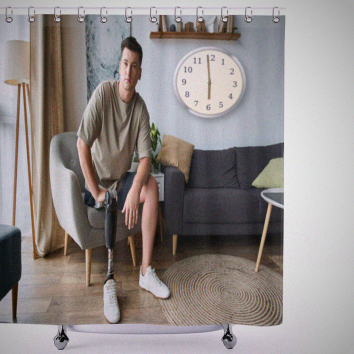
h=5 m=59
